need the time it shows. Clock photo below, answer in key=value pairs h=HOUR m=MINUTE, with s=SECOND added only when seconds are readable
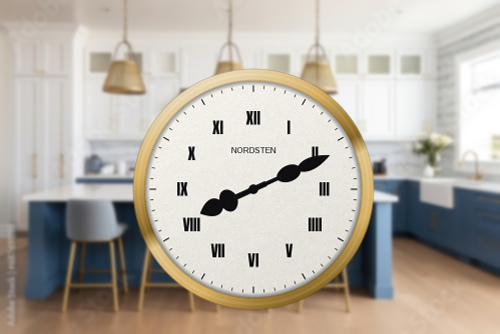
h=8 m=11
